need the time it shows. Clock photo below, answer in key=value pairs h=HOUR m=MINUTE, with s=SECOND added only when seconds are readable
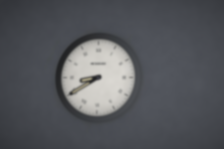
h=8 m=40
